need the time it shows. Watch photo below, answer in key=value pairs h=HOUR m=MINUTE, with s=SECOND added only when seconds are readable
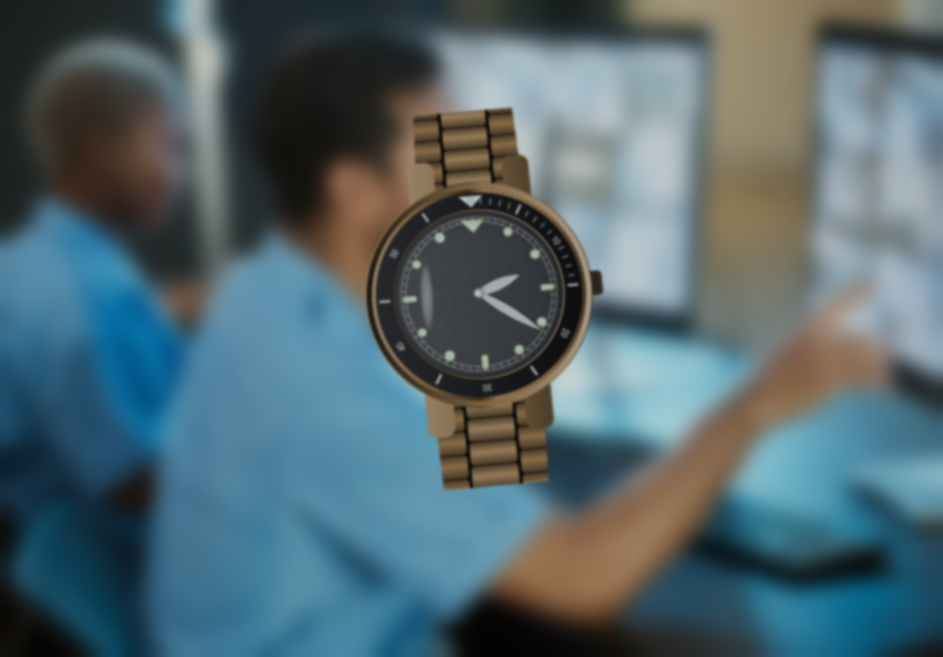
h=2 m=21
